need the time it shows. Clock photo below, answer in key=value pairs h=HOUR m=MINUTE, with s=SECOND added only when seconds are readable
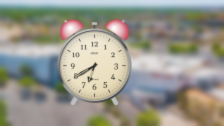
h=6 m=40
